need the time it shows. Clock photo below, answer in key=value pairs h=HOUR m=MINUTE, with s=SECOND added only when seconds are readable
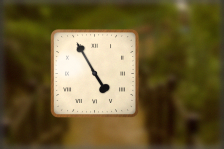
h=4 m=55
